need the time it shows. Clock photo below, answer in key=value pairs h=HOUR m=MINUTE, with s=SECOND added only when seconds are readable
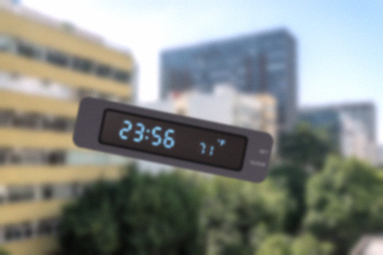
h=23 m=56
